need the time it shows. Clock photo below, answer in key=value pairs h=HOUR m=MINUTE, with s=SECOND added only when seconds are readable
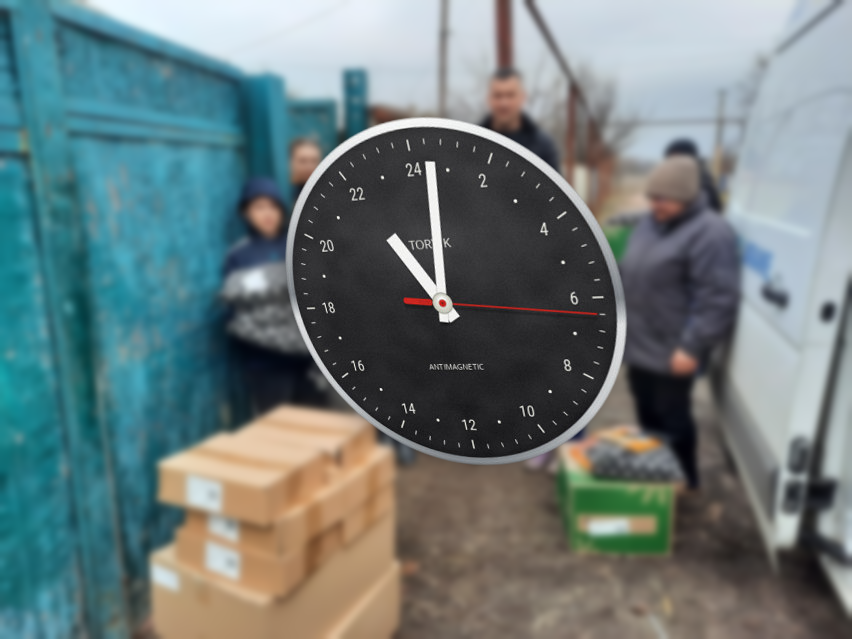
h=22 m=1 s=16
